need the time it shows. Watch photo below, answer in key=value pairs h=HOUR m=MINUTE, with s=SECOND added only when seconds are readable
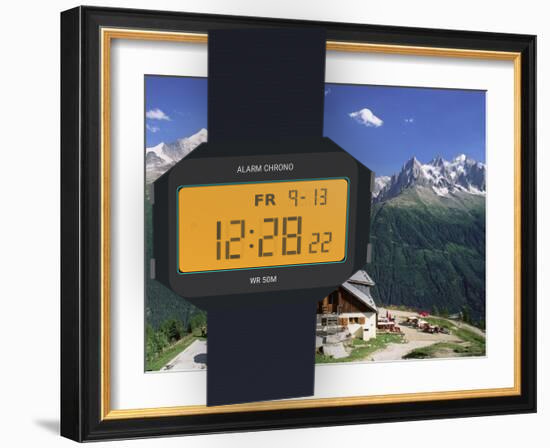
h=12 m=28 s=22
